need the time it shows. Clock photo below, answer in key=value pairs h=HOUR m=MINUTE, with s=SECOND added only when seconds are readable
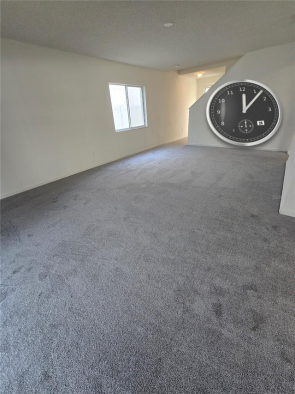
h=12 m=7
